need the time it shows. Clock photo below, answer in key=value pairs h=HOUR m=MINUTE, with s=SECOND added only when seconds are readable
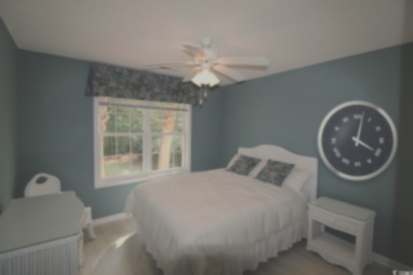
h=4 m=2
